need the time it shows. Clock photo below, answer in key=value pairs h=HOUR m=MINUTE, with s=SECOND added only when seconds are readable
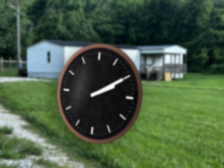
h=2 m=10
